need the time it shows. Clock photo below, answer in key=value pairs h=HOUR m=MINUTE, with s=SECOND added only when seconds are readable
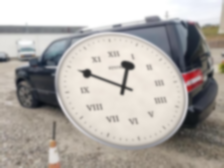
h=12 m=50
